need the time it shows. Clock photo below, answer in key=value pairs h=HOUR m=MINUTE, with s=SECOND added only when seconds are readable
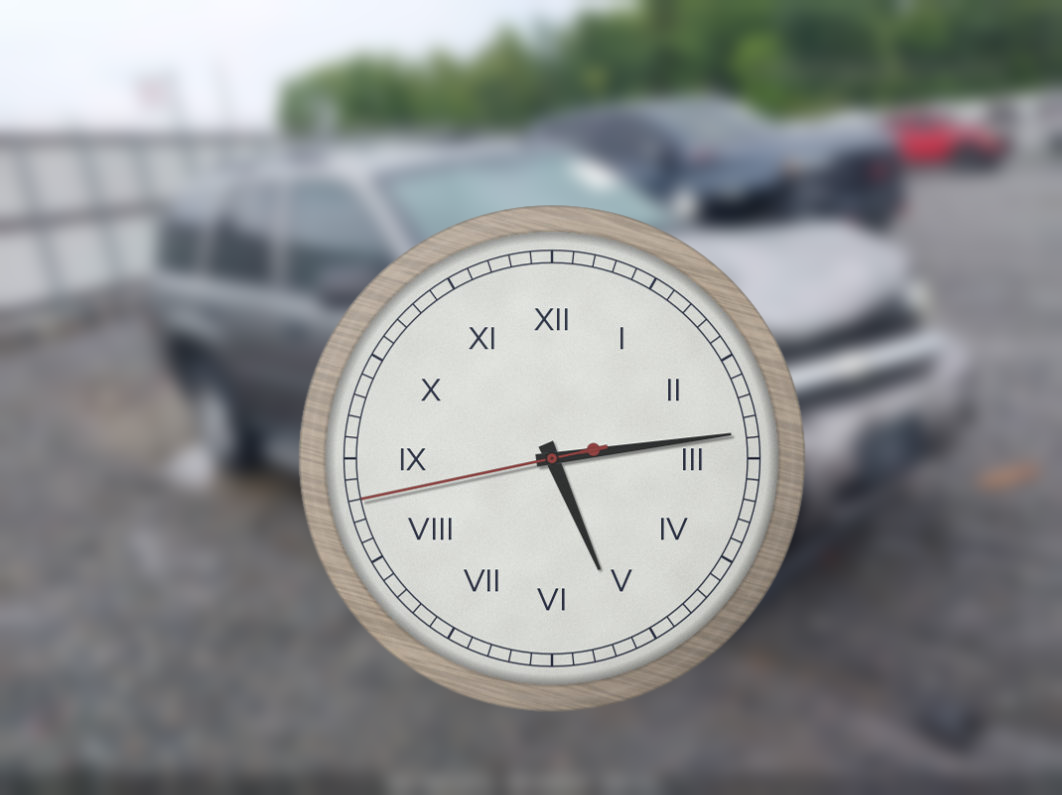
h=5 m=13 s=43
